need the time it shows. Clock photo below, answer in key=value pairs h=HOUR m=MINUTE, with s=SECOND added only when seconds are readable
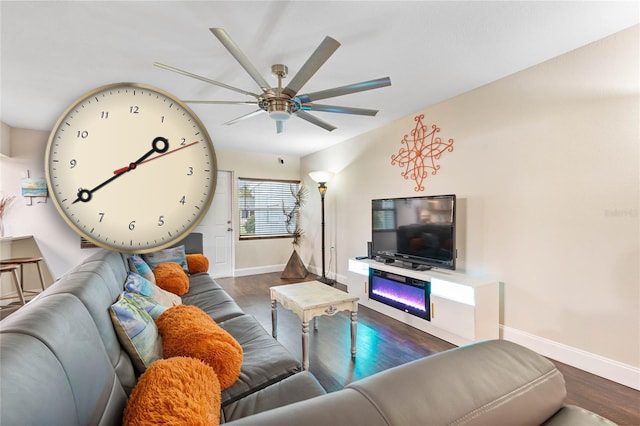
h=1 m=39 s=11
